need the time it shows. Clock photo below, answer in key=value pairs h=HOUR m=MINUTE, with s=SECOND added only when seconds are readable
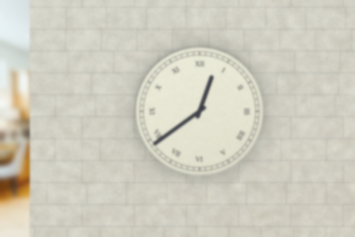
h=12 m=39
